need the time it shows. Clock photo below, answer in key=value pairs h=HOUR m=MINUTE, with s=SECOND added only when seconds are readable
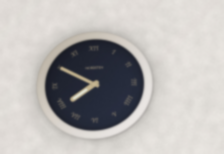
h=7 m=50
